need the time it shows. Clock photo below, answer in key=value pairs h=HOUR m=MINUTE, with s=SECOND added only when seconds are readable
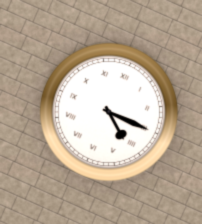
h=4 m=15
